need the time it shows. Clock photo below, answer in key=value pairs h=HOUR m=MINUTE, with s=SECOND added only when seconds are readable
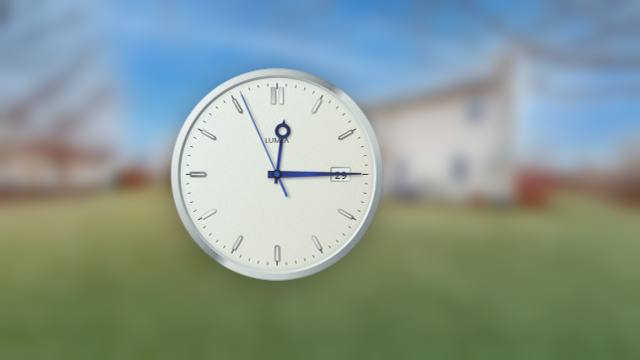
h=12 m=14 s=56
